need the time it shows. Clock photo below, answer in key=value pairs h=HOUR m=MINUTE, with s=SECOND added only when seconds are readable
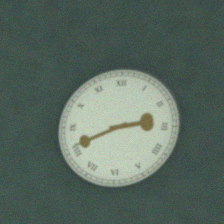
h=2 m=41
